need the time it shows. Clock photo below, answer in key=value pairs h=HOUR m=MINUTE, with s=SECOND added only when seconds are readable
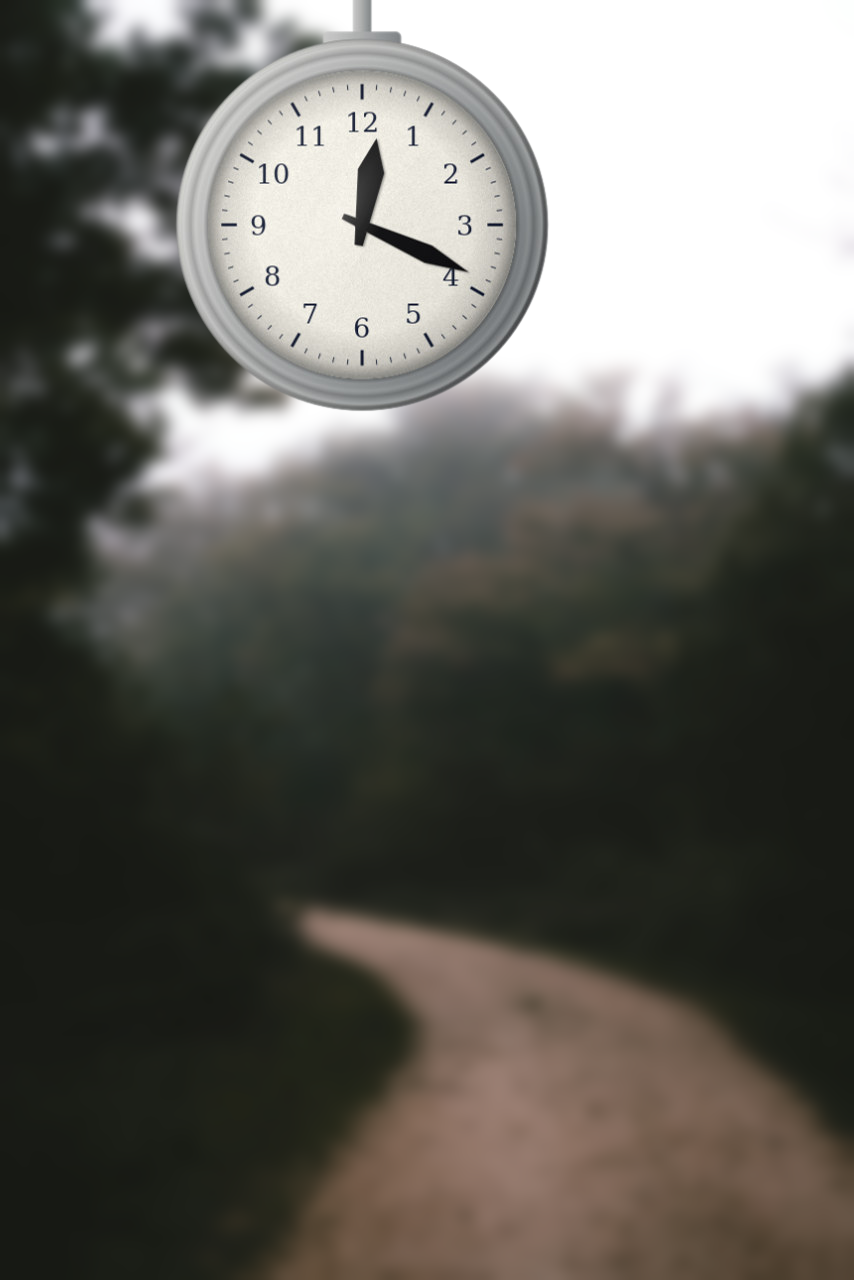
h=12 m=19
